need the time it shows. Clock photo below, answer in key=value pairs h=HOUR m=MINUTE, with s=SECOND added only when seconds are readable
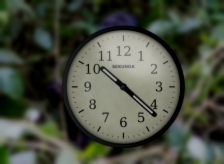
h=10 m=22
